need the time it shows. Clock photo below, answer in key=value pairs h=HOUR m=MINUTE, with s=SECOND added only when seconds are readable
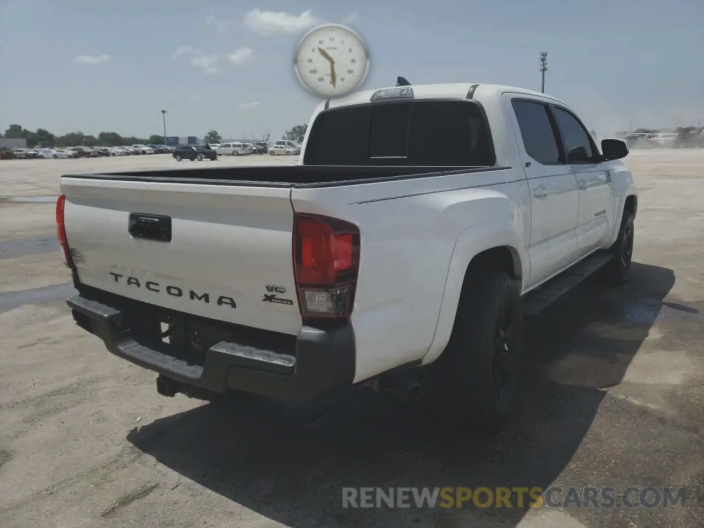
h=10 m=29
